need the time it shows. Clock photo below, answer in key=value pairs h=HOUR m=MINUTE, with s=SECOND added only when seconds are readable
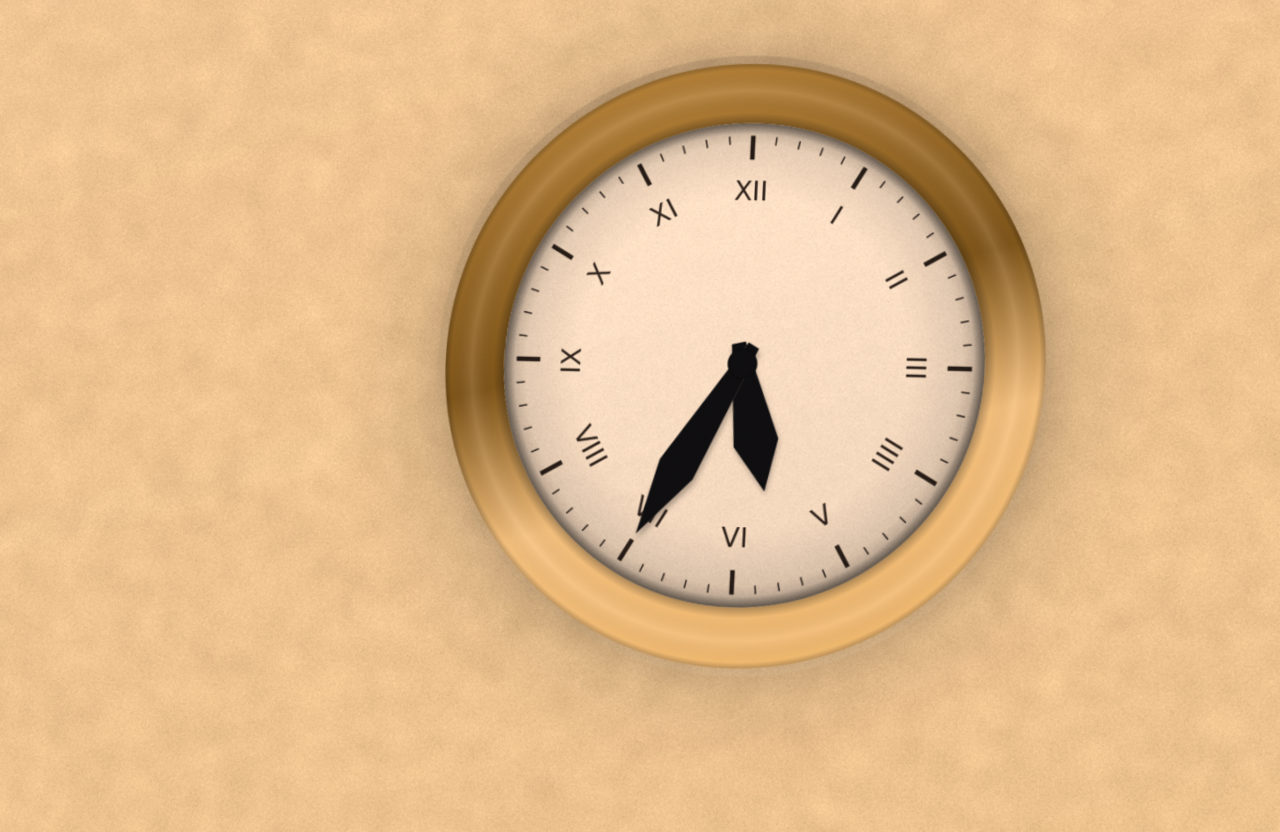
h=5 m=35
